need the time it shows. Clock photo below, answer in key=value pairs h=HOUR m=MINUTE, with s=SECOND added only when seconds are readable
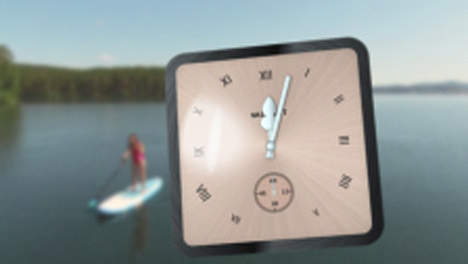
h=12 m=3
